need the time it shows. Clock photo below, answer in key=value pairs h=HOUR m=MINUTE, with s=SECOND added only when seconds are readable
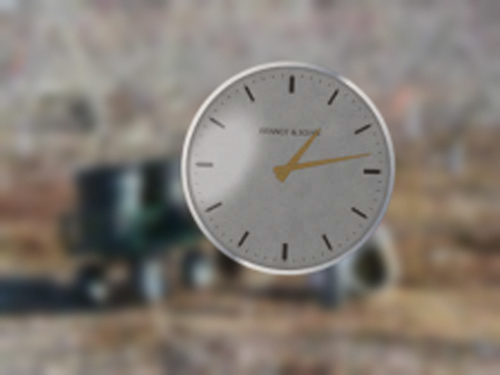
h=1 m=13
